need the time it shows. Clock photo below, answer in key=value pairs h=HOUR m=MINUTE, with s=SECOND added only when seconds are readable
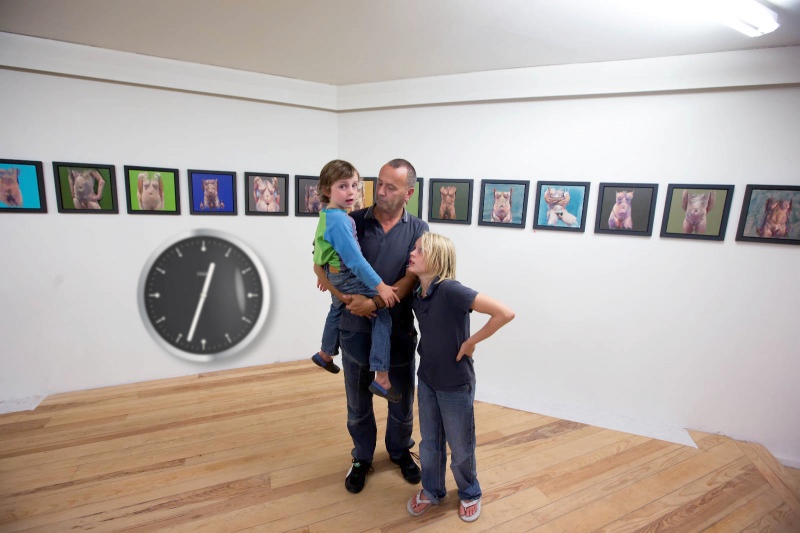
h=12 m=33
